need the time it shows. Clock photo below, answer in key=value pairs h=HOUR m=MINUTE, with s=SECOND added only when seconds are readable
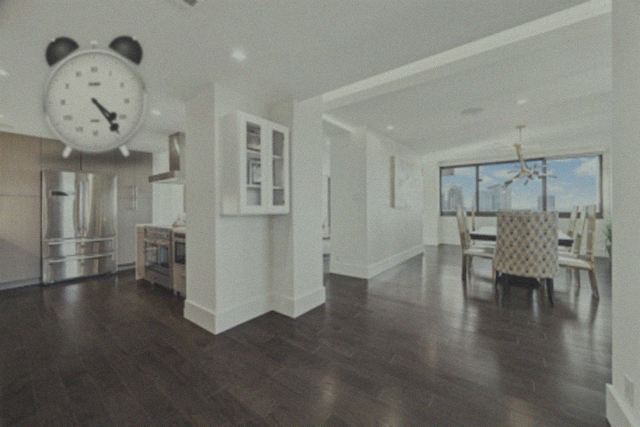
h=4 m=24
